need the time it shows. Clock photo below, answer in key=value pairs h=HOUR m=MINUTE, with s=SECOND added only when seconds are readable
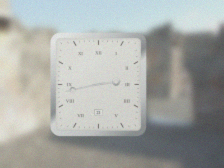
h=2 m=43
